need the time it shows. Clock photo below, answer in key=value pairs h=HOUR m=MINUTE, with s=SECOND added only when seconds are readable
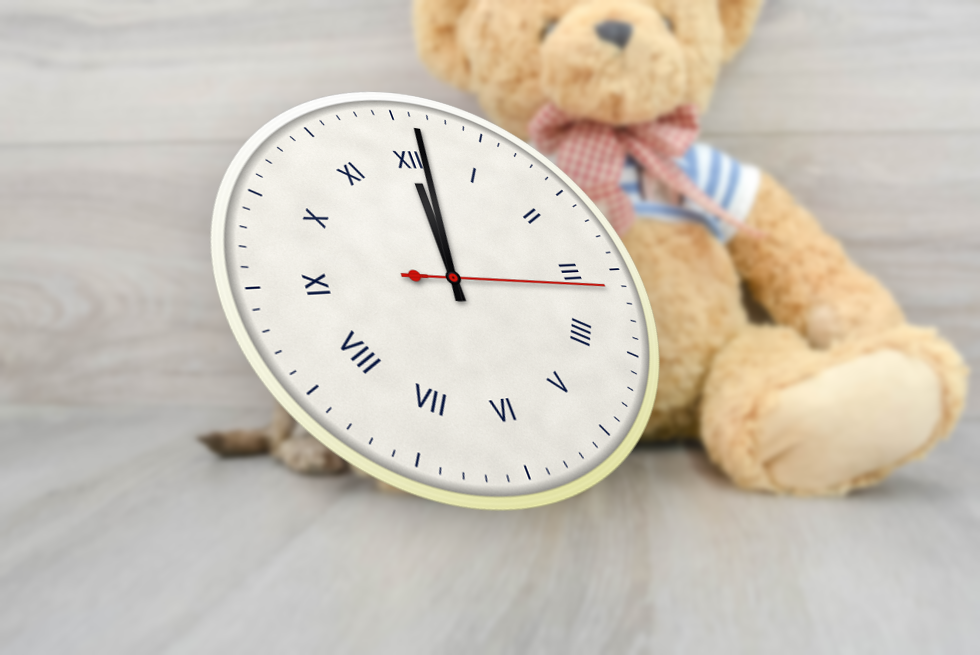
h=12 m=1 s=16
